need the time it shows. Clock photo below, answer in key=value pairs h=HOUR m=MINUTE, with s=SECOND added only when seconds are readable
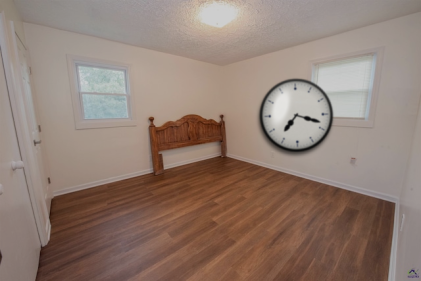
h=7 m=18
